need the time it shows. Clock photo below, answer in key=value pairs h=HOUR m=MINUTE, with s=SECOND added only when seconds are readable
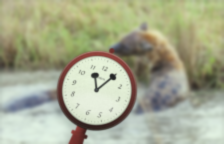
h=11 m=5
